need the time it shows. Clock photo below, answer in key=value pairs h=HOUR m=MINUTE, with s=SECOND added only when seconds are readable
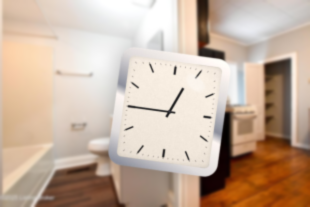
h=12 m=45
